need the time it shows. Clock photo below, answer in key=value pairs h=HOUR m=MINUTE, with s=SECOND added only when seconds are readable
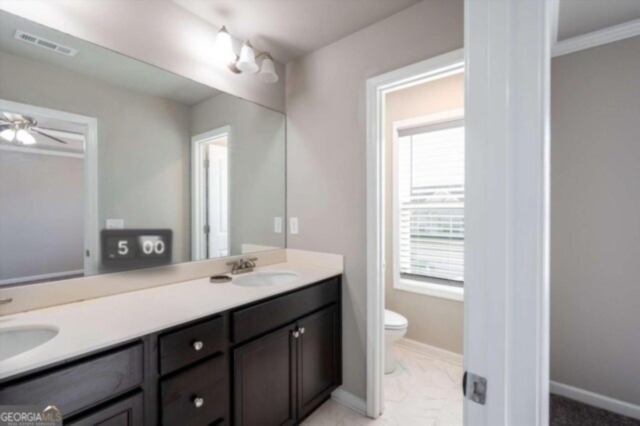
h=5 m=0
